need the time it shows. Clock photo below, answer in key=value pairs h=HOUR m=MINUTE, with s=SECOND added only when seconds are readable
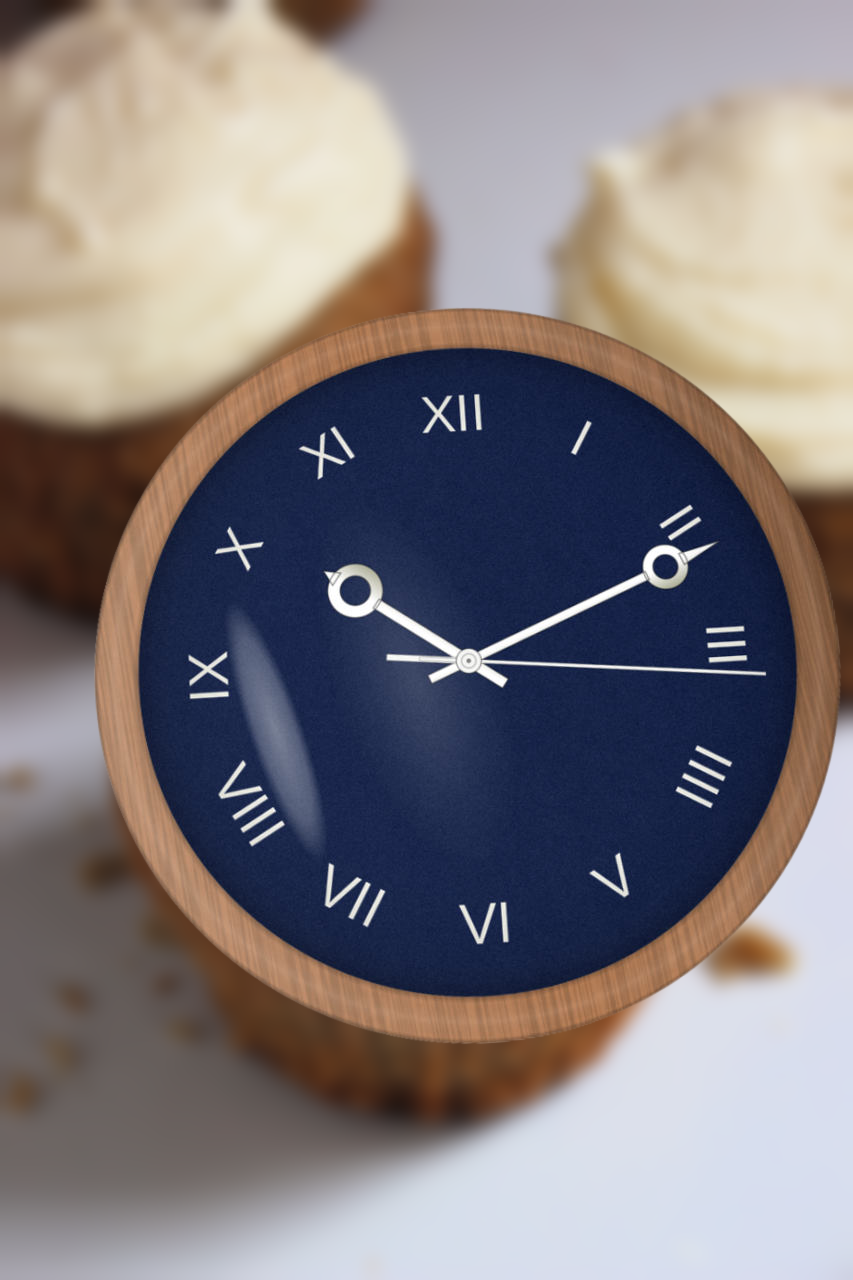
h=10 m=11 s=16
